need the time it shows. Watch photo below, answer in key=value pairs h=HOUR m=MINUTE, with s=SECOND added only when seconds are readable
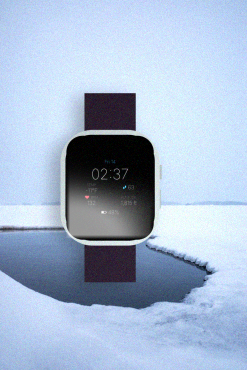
h=2 m=37
